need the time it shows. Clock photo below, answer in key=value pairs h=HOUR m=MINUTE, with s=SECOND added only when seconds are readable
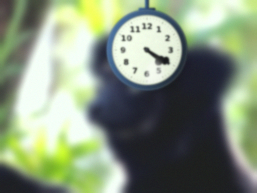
h=4 m=20
